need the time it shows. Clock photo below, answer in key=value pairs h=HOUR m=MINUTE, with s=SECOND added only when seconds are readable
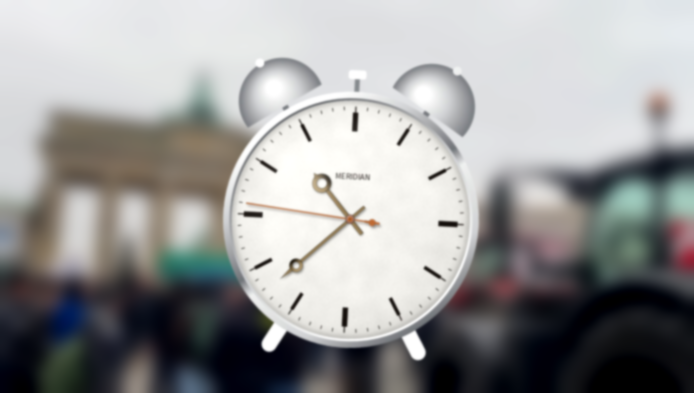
h=10 m=37 s=46
